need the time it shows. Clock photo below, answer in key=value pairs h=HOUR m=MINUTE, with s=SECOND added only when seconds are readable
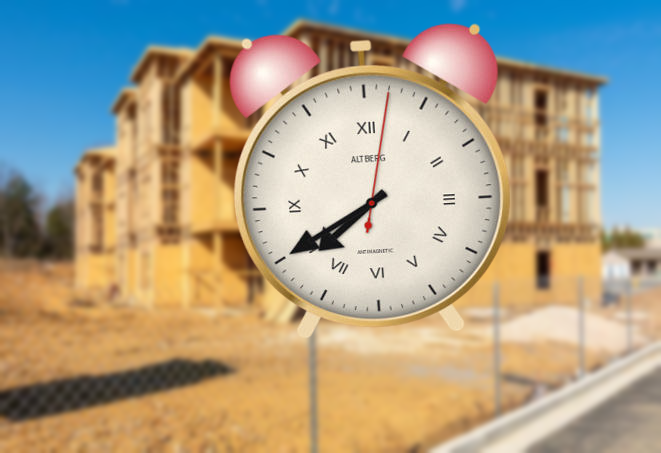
h=7 m=40 s=2
